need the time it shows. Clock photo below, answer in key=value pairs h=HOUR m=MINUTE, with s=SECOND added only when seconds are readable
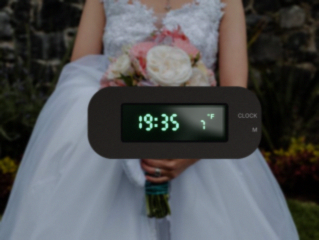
h=19 m=35
